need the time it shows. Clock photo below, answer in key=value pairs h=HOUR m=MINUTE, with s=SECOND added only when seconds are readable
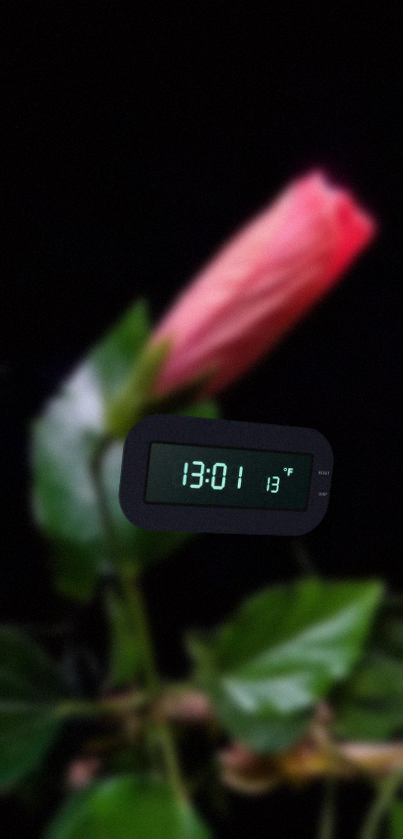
h=13 m=1
